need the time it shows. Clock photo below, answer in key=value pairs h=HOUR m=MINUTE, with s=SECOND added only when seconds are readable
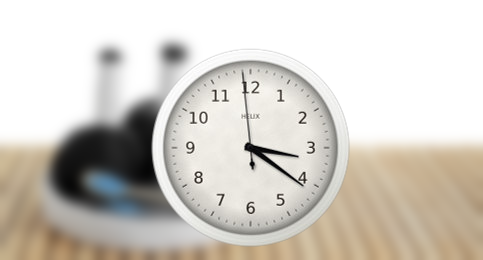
h=3 m=20 s=59
